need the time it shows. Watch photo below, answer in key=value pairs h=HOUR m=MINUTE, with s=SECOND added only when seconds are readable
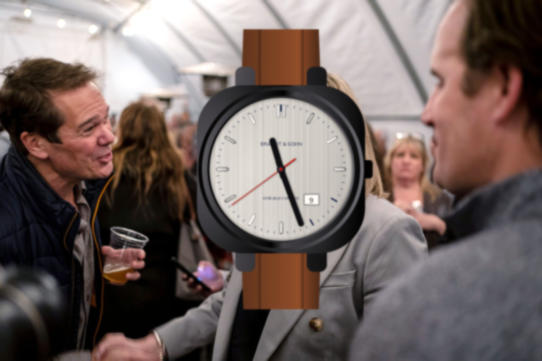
h=11 m=26 s=39
